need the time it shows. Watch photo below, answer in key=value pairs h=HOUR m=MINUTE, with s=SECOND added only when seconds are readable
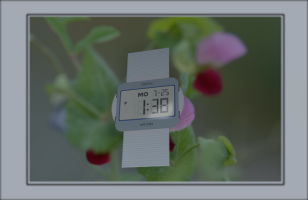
h=1 m=38
